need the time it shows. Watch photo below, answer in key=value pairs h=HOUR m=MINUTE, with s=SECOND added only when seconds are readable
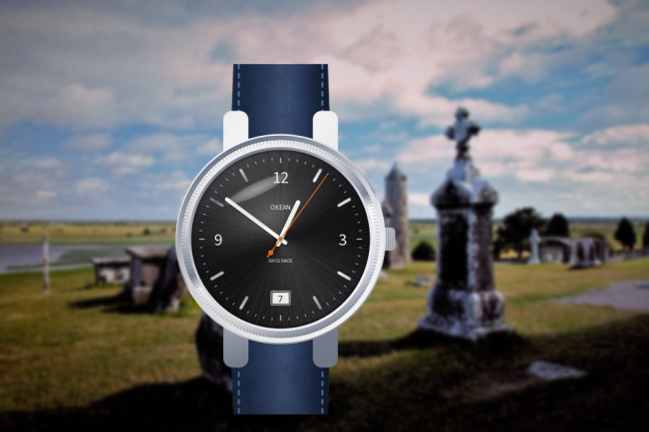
h=12 m=51 s=6
